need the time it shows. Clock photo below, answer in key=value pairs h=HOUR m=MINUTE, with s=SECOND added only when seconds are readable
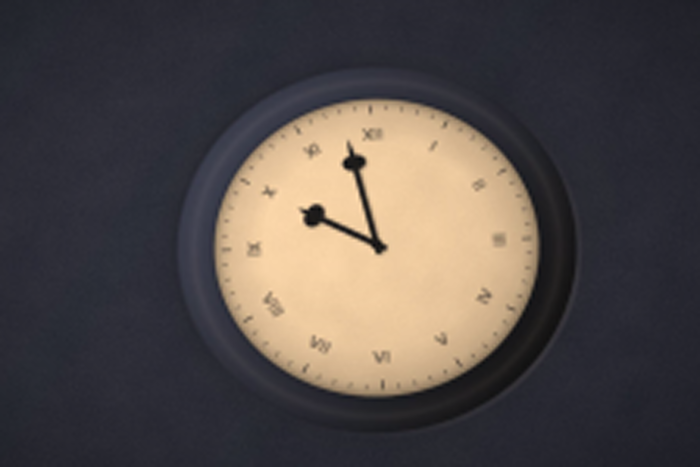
h=9 m=58
